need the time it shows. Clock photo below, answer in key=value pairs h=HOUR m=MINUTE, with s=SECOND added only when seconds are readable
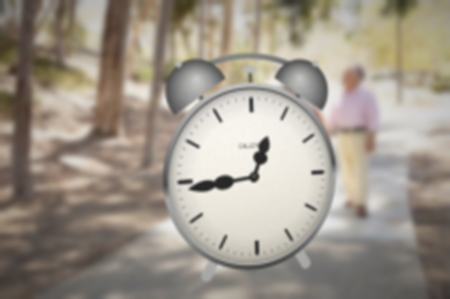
h=12 m=44
